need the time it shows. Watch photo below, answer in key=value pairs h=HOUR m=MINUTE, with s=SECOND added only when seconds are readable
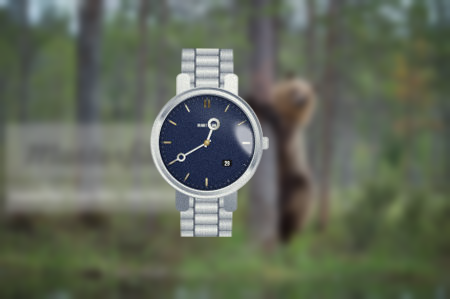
h=12 m=40
